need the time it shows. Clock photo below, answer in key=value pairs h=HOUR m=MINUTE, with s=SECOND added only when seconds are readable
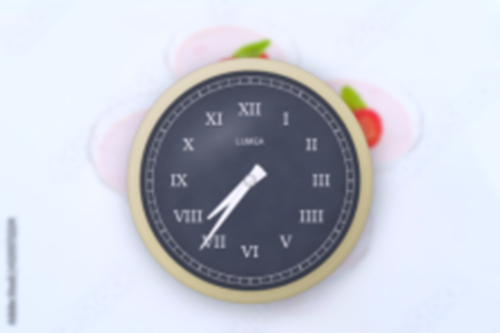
h=7 m=36
